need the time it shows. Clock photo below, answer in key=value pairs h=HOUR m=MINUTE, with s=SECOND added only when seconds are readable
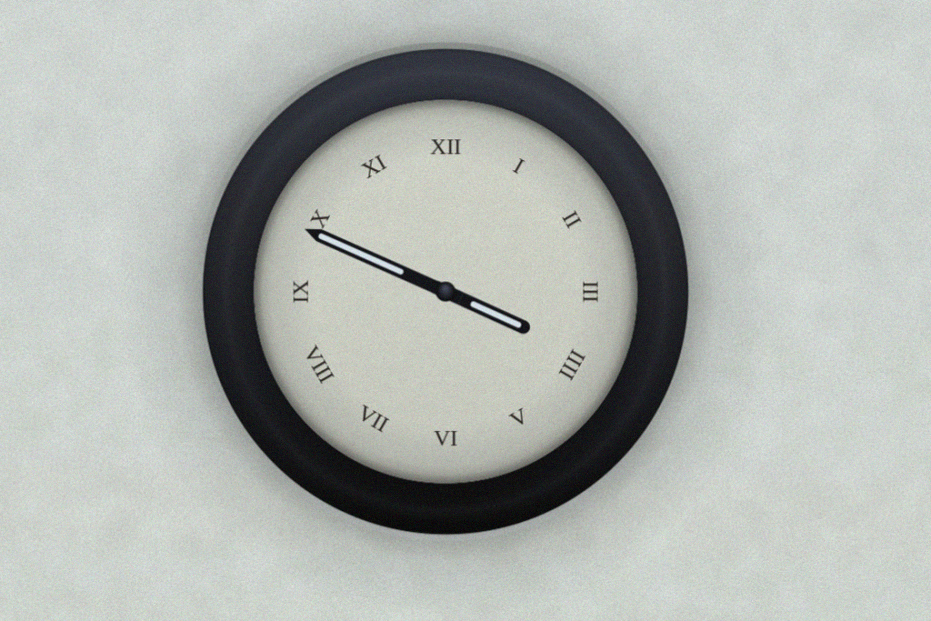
h=3 m=49
